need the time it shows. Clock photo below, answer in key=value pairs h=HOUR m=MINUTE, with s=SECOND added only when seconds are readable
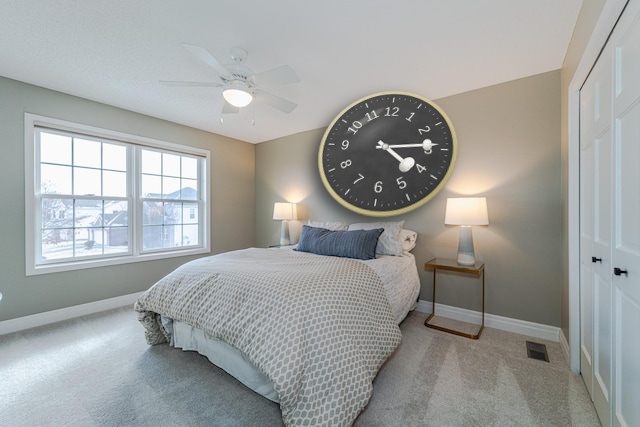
h=4 m=14
